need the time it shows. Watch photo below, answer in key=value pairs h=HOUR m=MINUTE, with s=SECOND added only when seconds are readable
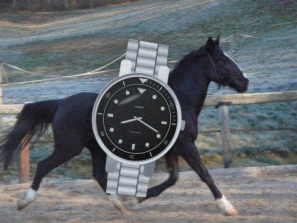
h=8 m=19
